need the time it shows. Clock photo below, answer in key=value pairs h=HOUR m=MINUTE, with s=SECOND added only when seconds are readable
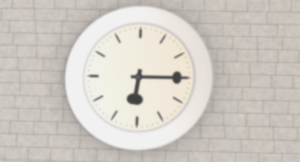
h=6 m=15
